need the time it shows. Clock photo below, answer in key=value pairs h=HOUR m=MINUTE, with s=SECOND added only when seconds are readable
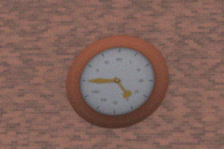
h=4 m=45
